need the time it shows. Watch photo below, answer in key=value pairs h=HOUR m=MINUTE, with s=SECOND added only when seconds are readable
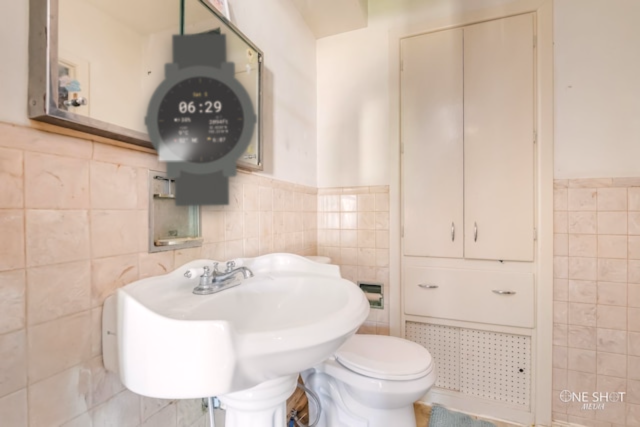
h=6 m=29
